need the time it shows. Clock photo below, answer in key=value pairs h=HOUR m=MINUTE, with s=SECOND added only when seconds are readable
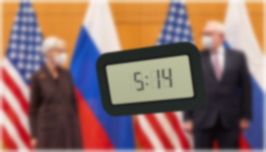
h=5 m=14
